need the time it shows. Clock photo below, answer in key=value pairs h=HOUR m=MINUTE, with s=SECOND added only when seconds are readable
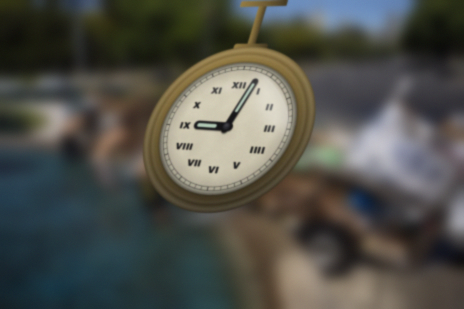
h=9 m=3
